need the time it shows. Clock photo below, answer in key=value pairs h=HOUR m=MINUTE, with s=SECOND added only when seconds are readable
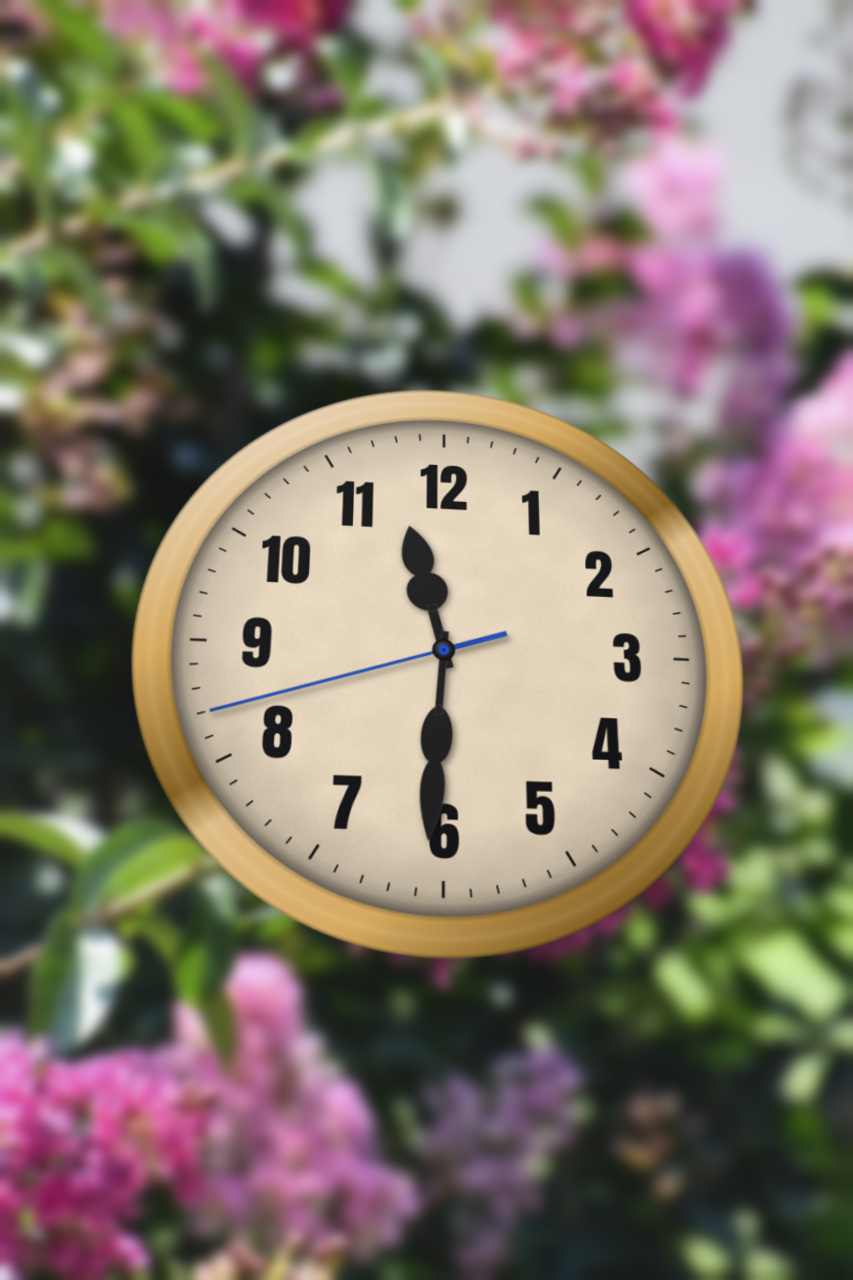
h=11 m=30 s=42
